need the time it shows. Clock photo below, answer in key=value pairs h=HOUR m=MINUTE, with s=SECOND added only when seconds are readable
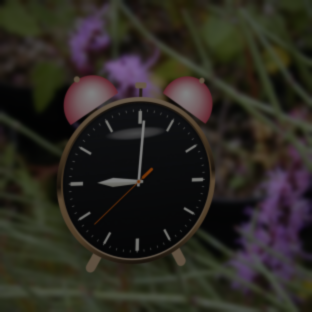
h=9 m=0 s=38
